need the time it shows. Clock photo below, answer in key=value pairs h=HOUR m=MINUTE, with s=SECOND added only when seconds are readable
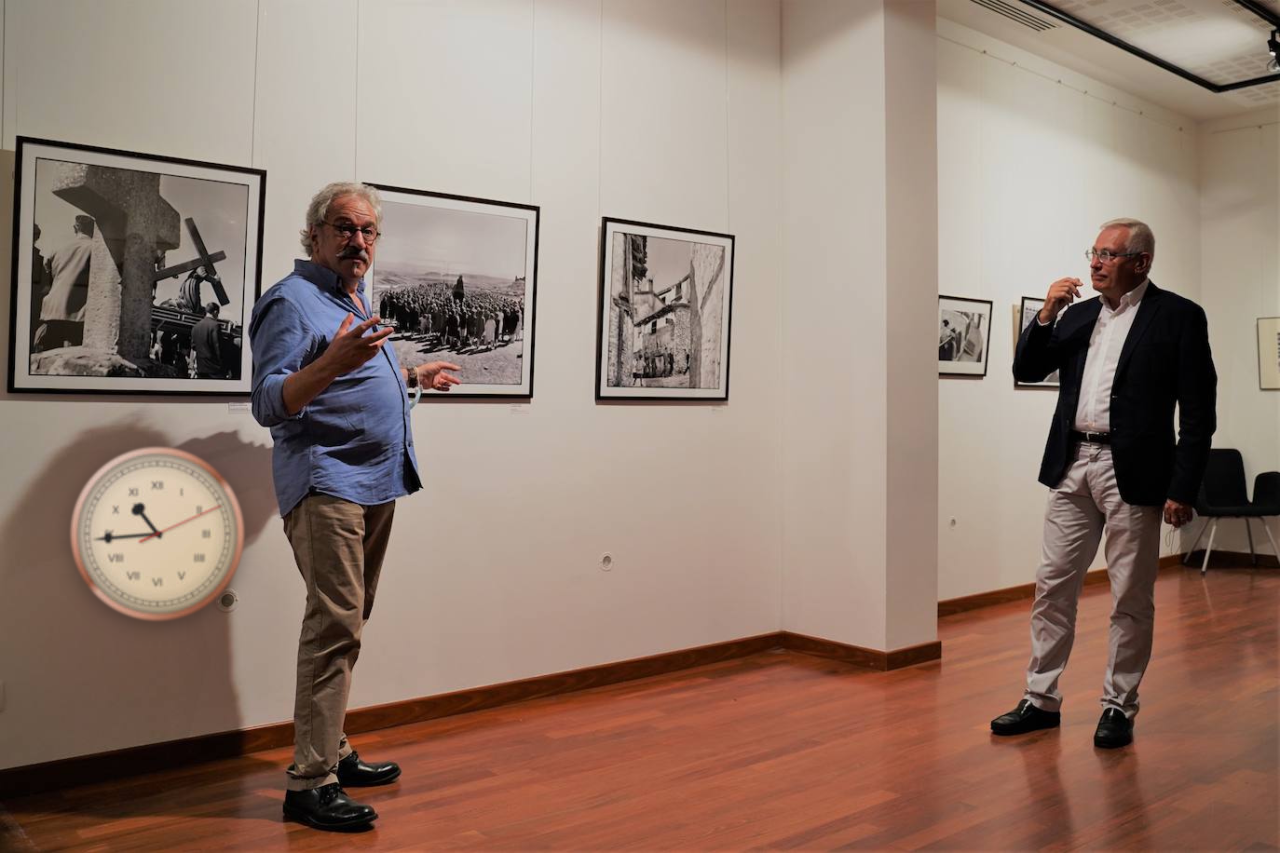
h=10 m=44 s=11
